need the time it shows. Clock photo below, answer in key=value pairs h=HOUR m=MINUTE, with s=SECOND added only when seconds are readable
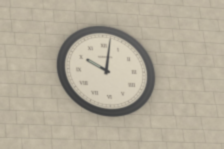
h=10 m=2
